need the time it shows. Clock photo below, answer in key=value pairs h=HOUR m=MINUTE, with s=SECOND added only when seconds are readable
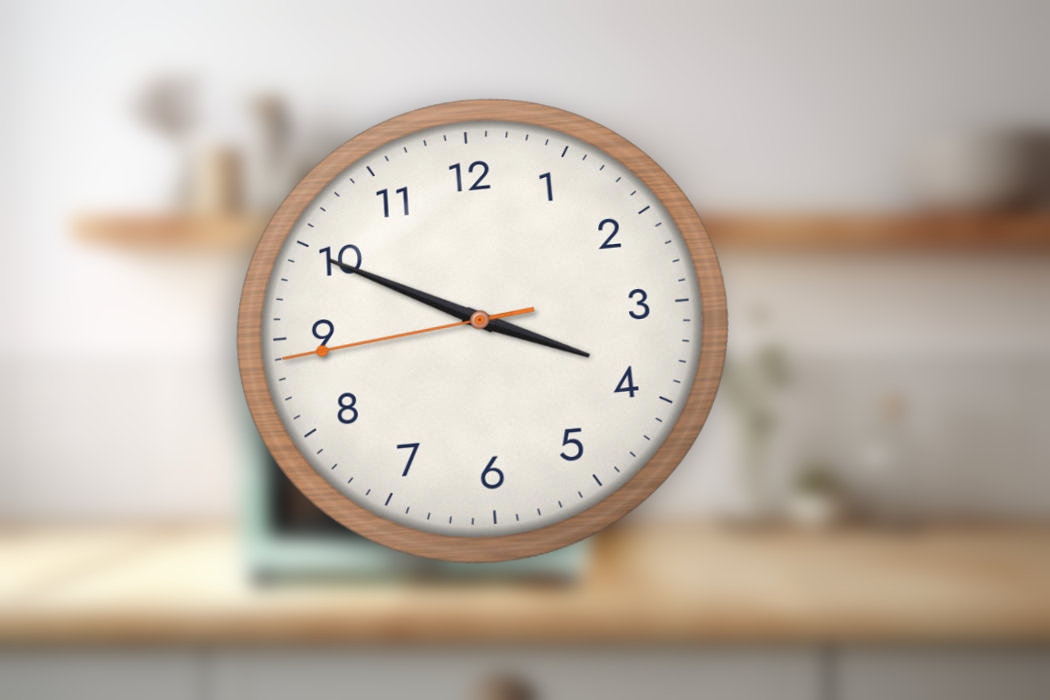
h=3 m=49 s=44
